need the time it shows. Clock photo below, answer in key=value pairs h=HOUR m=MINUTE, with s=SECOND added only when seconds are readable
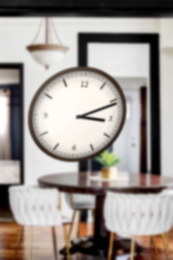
h=3 m=11
